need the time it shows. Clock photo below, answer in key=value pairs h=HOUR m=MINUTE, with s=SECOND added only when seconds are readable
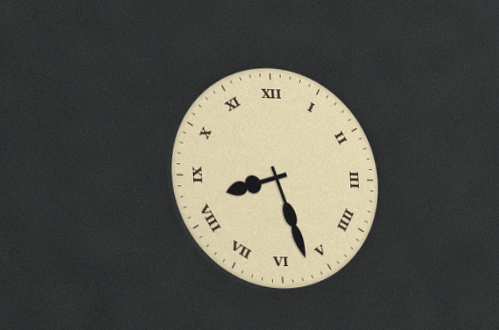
h=8 m=27
